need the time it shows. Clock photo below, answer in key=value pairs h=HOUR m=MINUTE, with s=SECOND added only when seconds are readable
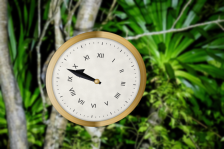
h=9 m=48
